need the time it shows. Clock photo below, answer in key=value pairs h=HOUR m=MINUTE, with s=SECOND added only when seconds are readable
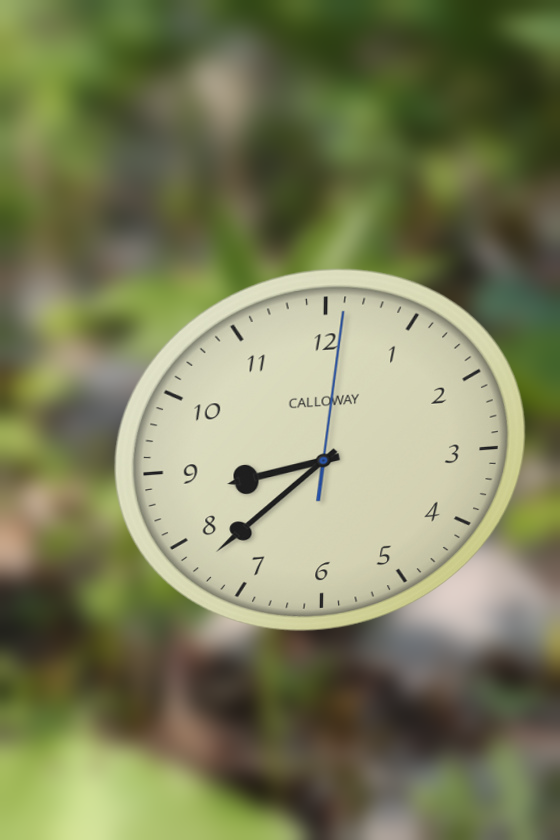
h=8 m=38 s=1
